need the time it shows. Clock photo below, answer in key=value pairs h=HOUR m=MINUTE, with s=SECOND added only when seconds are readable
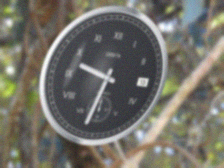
h=9 m=32
